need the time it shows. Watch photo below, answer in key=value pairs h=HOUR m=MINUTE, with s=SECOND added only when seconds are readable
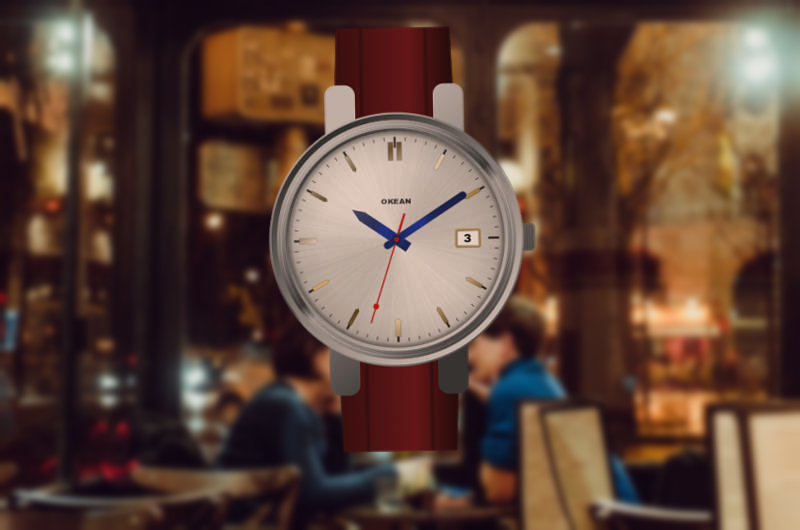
h=10 m=9 s=33
